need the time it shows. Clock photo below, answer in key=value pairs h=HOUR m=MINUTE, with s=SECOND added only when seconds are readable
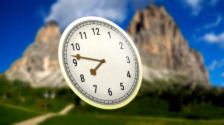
h=7 m=47
